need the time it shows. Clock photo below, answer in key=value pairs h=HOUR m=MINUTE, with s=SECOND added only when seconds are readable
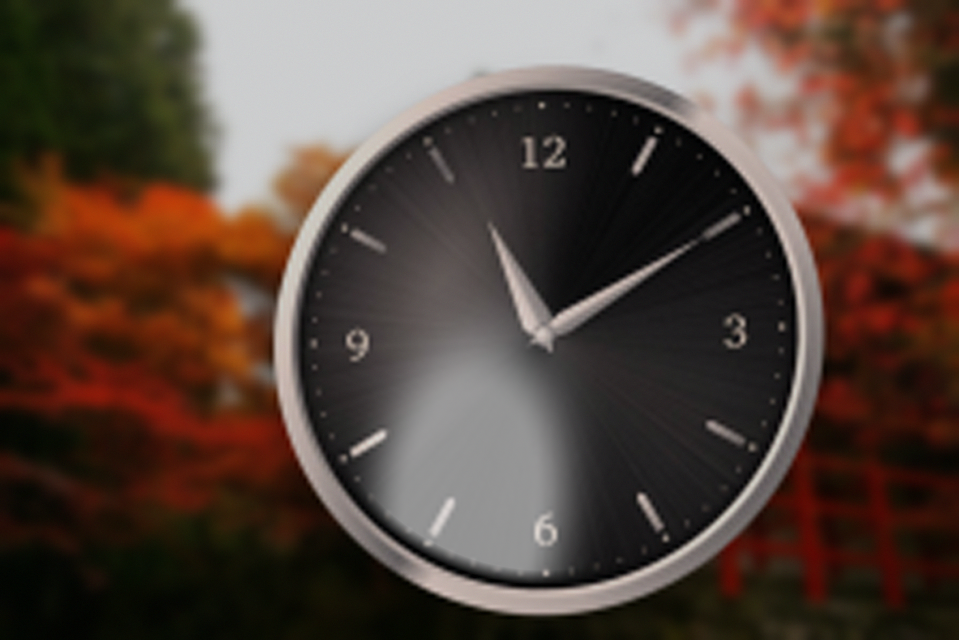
h=11 m=10
